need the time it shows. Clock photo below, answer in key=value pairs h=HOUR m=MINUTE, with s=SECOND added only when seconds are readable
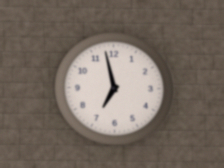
h=6 m=58
